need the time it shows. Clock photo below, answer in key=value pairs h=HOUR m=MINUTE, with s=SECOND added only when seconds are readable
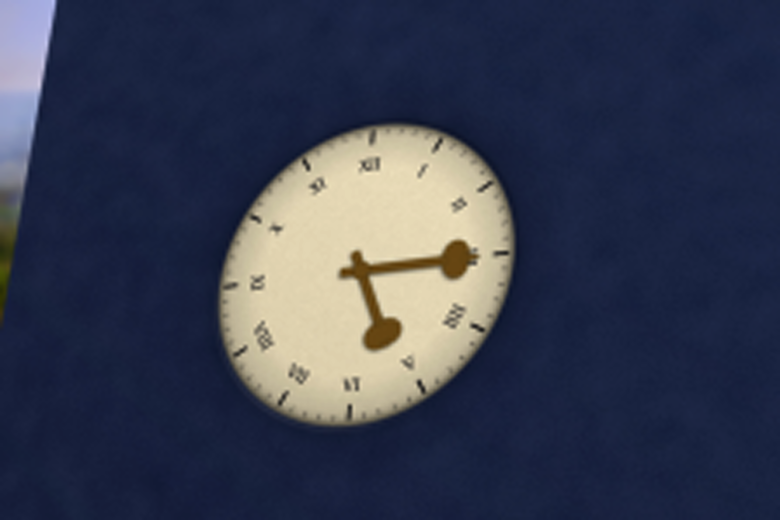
h=5 m=15
